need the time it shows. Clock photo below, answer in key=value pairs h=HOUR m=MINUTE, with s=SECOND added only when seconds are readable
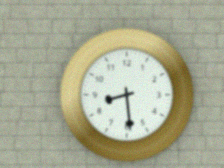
h=8 m=29
